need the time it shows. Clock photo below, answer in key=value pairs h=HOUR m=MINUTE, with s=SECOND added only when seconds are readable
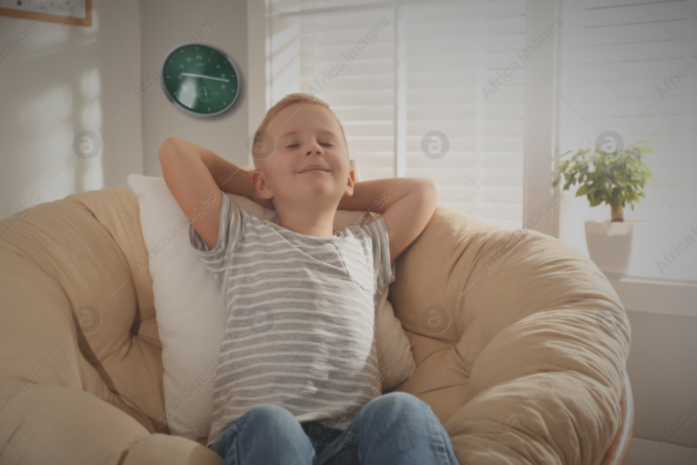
h=9 m=17
